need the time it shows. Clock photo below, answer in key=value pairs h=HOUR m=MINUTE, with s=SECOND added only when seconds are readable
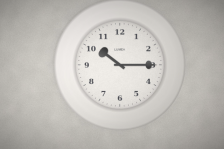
h=10 m=15
